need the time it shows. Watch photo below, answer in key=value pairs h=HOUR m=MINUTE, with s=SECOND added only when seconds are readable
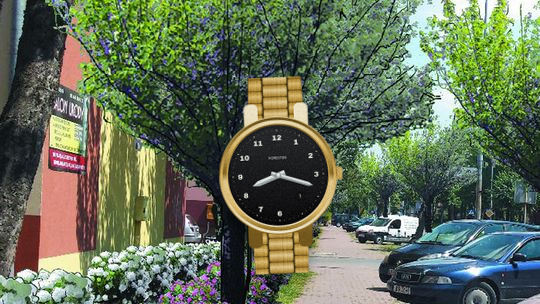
h=8 m=18
